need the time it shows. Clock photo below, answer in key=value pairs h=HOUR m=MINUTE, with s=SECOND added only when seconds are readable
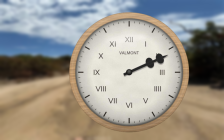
h=2 m=11
